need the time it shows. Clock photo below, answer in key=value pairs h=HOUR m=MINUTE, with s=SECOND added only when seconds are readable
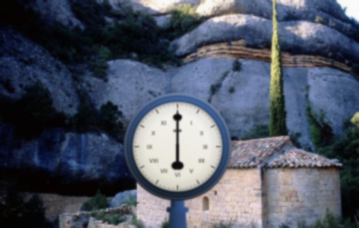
h=6 m=0
